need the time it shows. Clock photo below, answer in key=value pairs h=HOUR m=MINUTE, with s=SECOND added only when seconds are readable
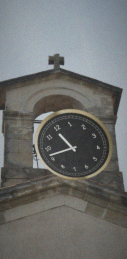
h=11 m=47
